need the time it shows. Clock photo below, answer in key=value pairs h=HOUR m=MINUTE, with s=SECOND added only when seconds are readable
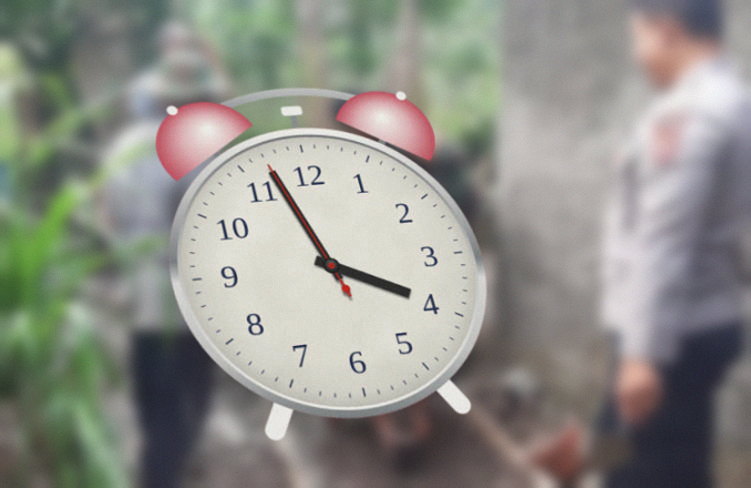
h=3 m=56 s=57
